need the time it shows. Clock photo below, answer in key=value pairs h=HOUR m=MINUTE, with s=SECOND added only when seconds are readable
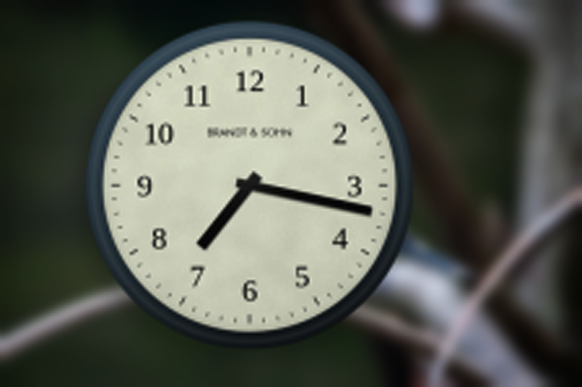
h=7 m=17
